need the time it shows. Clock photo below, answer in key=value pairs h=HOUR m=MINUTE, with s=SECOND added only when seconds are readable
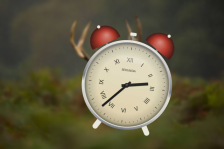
h=2 m=37
